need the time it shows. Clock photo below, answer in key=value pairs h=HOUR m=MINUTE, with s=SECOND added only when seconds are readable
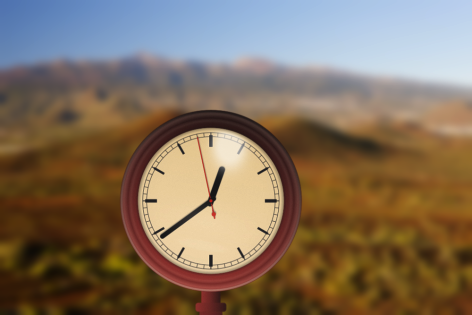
h=12 m=38 s=58
